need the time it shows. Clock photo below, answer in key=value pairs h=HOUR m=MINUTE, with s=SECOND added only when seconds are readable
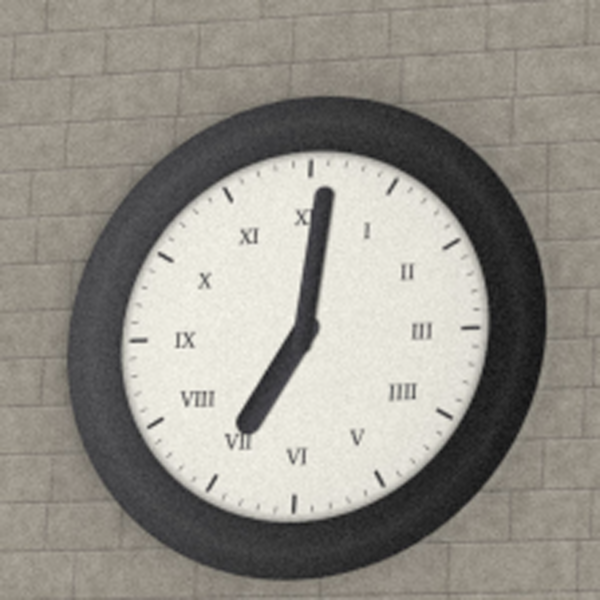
h=7 m=1
